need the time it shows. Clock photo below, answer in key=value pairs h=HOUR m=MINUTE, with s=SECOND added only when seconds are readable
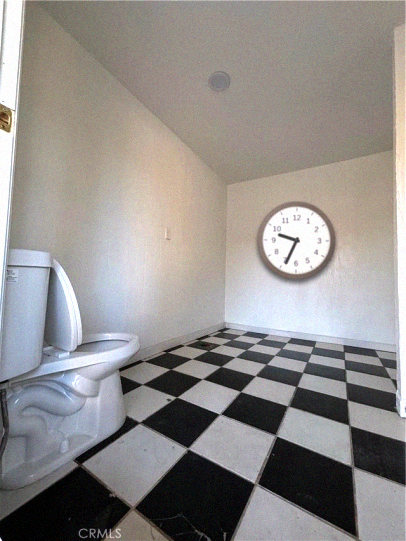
h=9 m=34
